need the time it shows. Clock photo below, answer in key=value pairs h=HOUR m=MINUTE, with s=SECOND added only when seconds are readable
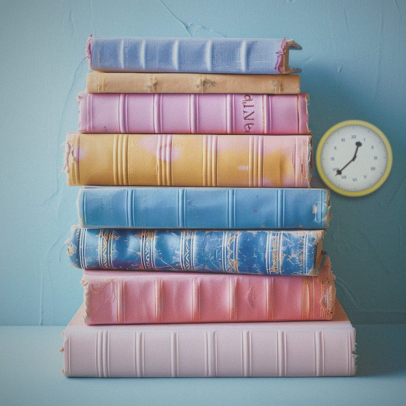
h=12 m=38
